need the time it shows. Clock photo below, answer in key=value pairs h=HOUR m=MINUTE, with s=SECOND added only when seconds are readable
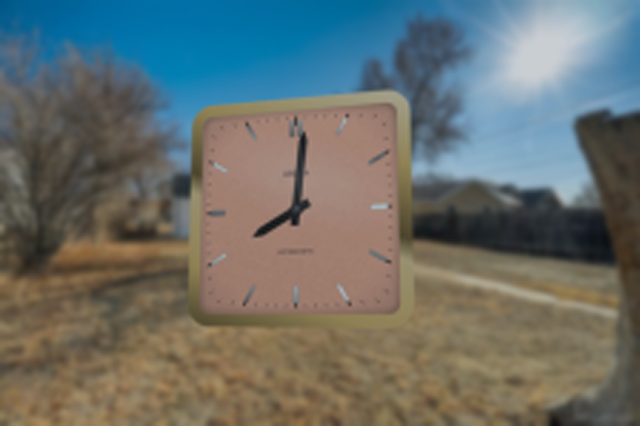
h=8 m=1
